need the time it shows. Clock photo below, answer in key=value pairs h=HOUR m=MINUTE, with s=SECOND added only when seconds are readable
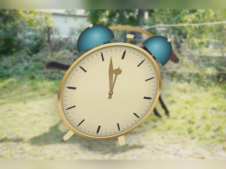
h=11 m=57
